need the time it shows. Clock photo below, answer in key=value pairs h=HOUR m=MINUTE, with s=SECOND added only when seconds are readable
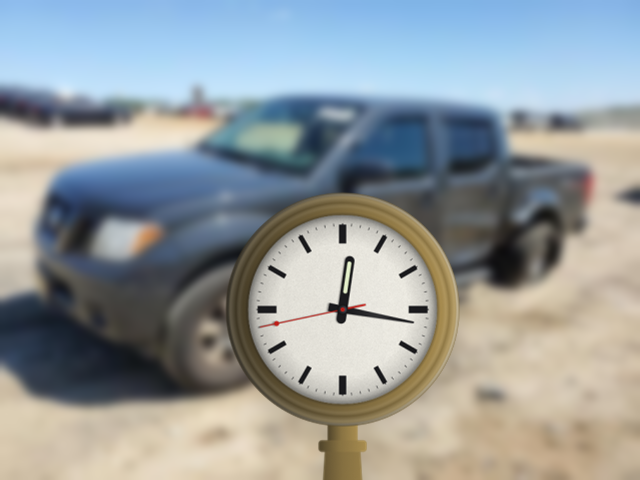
h=12 m=16 s=43
